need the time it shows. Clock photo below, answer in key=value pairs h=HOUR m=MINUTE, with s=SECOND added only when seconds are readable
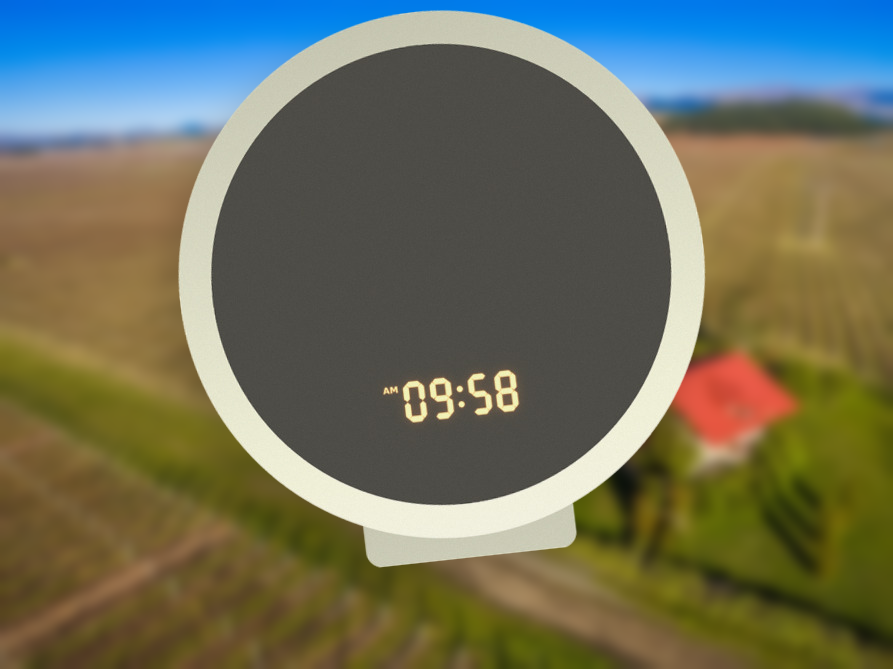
h=9 m=58
